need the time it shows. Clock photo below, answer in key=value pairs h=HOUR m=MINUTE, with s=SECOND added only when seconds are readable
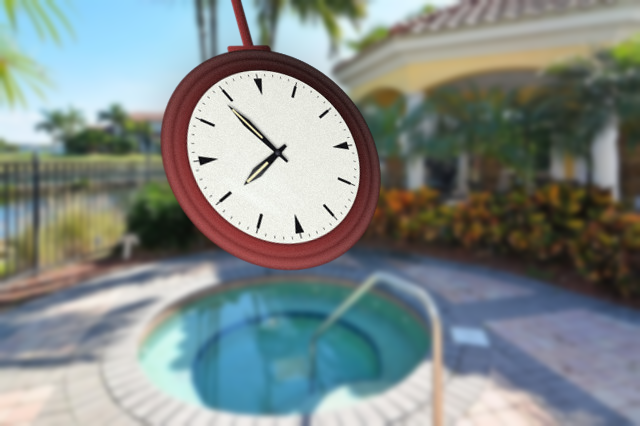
h=7 m=54
